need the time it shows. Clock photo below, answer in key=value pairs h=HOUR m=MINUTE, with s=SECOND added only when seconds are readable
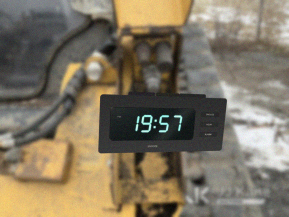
h=19 m=57
